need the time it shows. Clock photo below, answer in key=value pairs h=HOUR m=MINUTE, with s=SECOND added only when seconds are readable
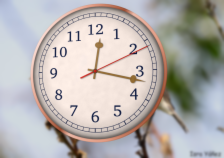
h=12 m=17 s=11
